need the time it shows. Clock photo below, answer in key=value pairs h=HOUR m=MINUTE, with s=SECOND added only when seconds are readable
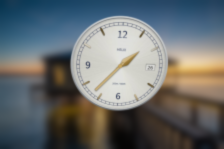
h=1 m=37
